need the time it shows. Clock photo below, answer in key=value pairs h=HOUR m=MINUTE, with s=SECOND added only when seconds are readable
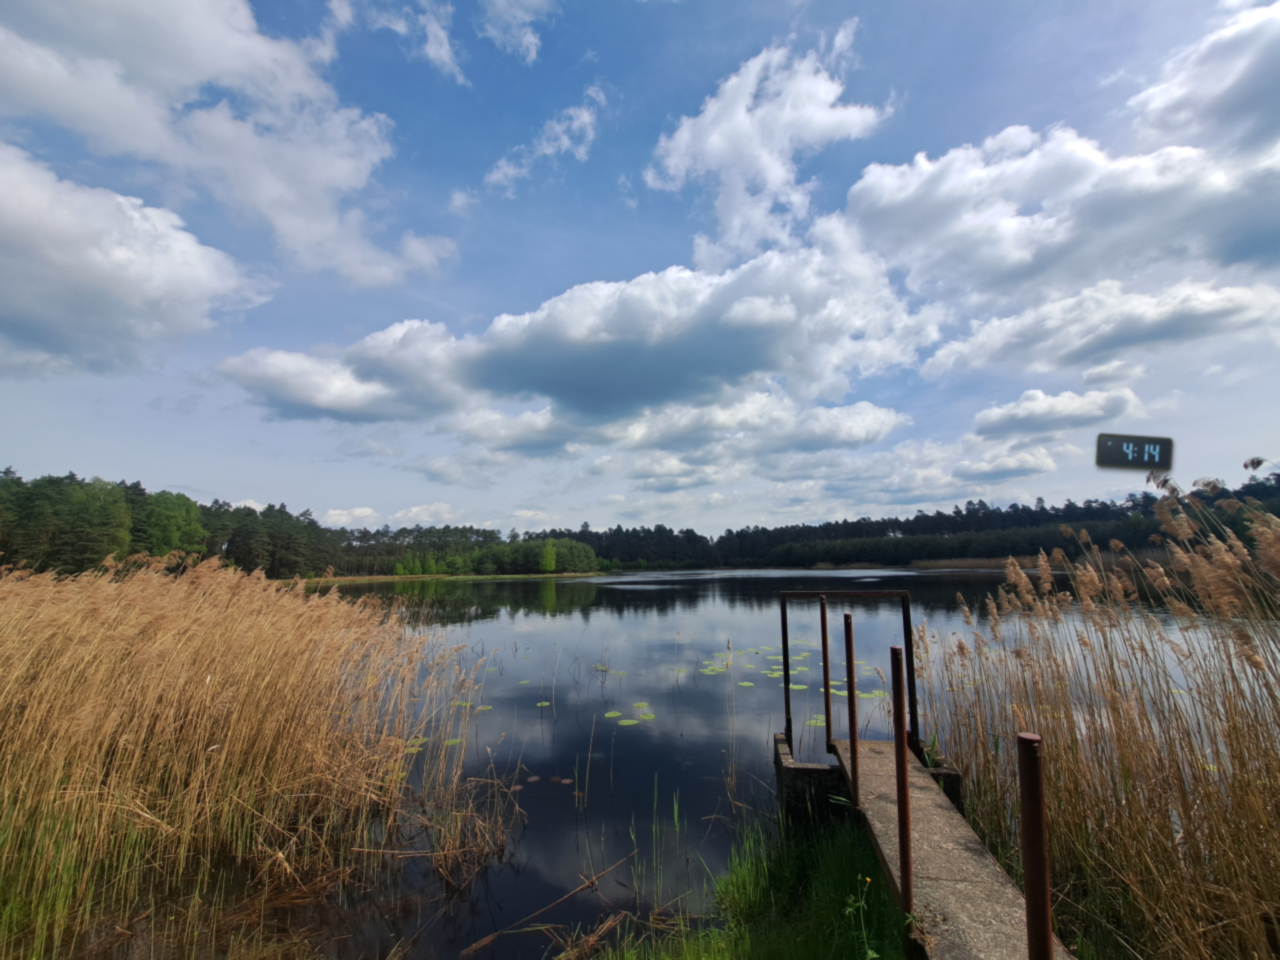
h=4 m=14
